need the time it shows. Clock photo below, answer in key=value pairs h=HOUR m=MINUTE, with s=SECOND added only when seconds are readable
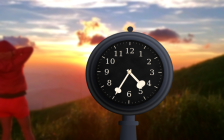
h=4 m=35
